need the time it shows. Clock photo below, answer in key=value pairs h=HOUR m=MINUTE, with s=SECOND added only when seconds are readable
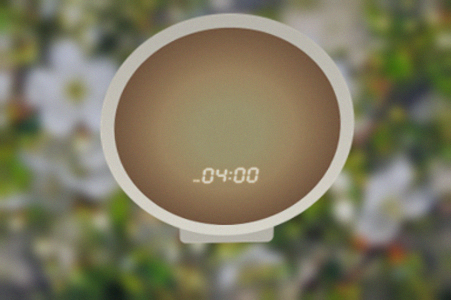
h=4 m=0
